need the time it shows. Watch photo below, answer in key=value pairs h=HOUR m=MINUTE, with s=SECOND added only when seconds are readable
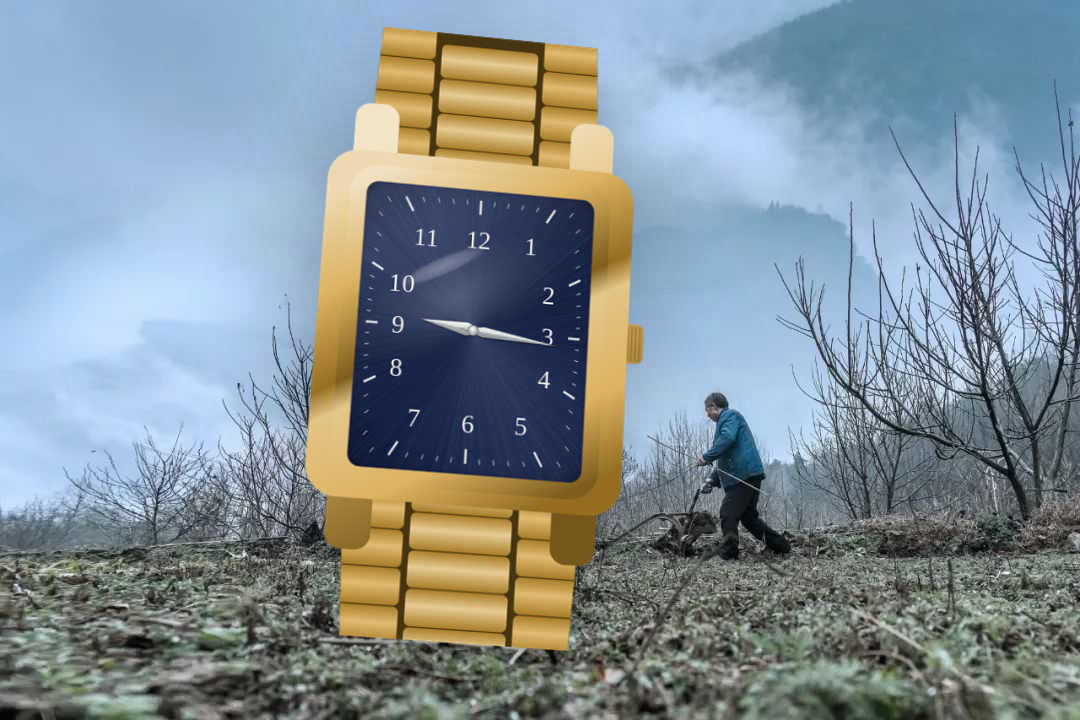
h=9 m=16
